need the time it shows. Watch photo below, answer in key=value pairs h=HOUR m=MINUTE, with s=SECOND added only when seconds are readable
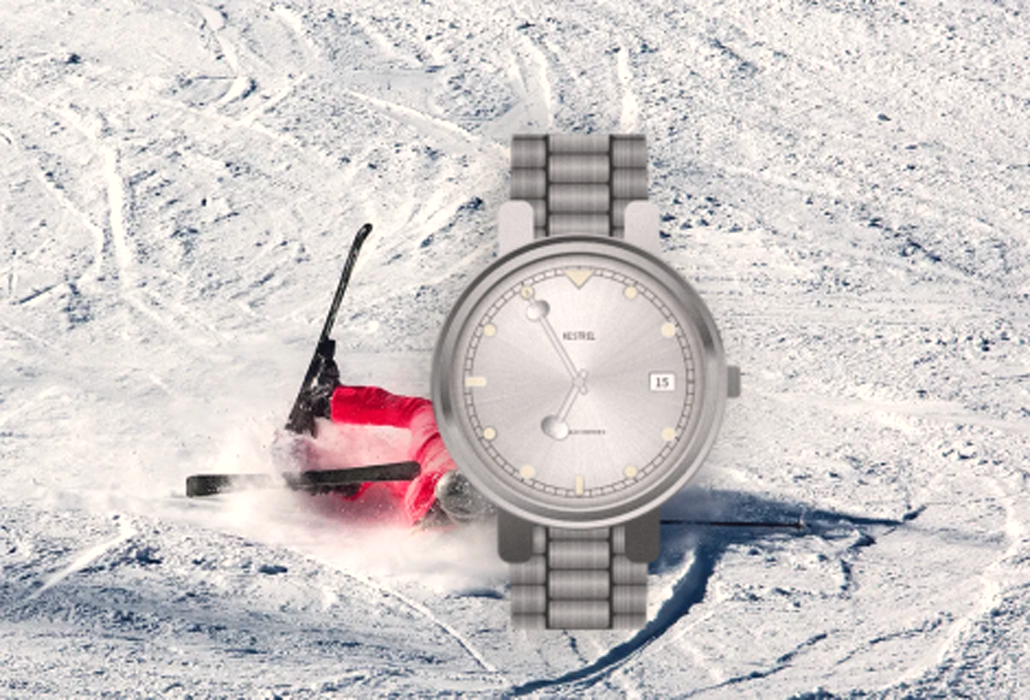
h=6 m=55
